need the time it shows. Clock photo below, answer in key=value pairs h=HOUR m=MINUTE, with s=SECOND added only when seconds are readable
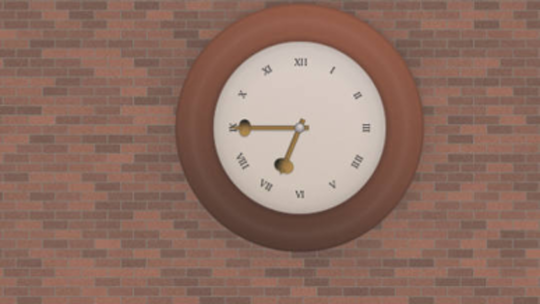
h=6 m=45
